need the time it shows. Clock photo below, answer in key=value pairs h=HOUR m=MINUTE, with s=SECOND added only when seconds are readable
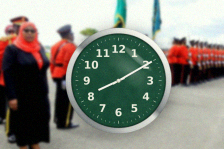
h=8 m=10
